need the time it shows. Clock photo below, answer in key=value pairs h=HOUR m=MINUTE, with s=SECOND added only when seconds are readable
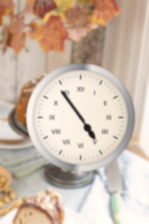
h=4 m=54
